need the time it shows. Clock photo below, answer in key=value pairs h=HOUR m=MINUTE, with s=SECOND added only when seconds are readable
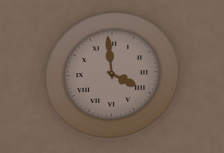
h=3 m=59
